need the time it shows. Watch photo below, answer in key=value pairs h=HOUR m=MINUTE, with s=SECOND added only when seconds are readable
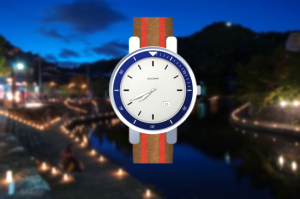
h=7 m=41
